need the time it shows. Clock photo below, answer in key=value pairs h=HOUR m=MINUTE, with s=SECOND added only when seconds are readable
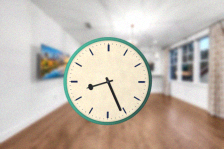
h=8 m=26
